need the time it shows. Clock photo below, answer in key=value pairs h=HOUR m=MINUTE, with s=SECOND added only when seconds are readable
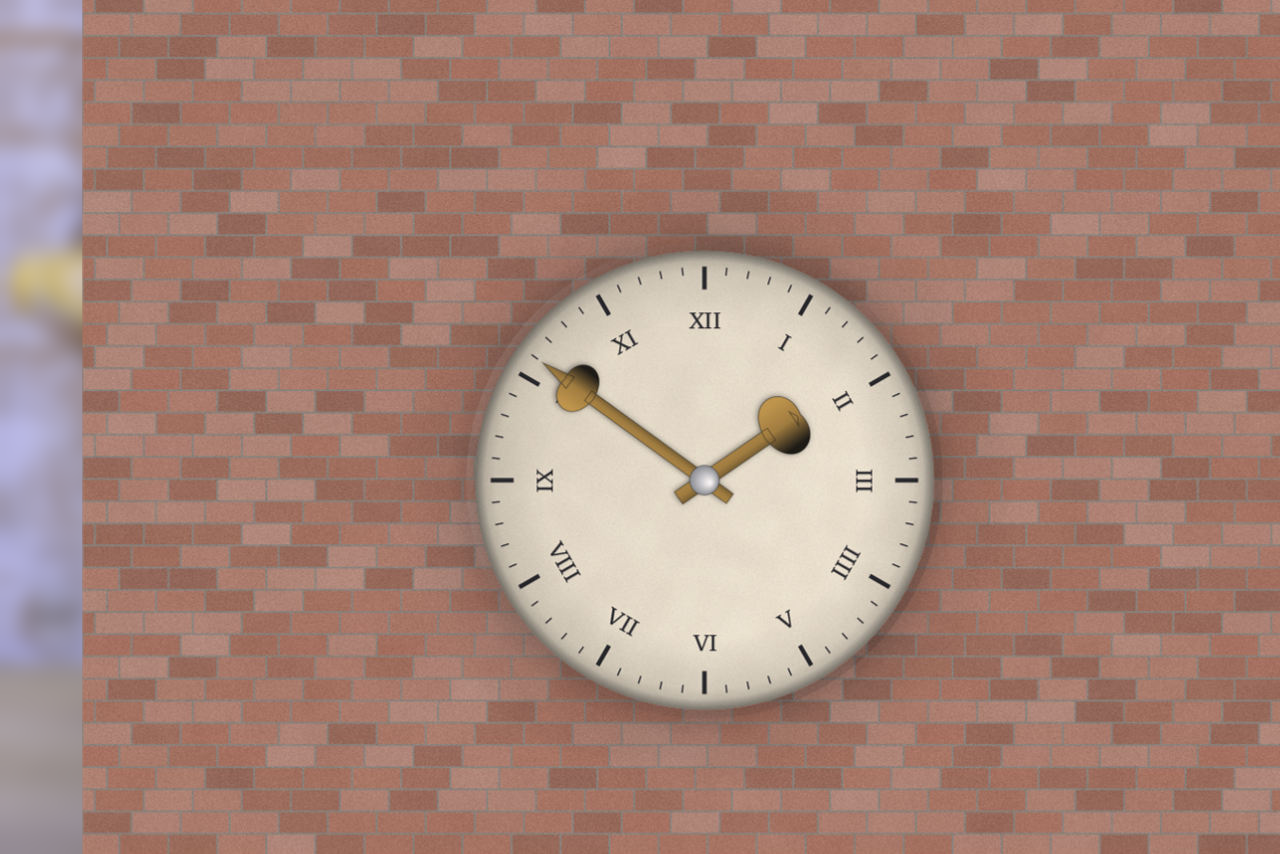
h=1 m=51
